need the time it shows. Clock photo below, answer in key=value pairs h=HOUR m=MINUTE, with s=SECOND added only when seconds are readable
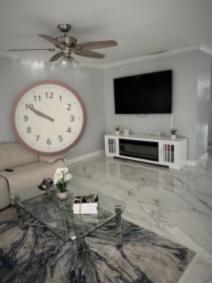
h=9 m=50
